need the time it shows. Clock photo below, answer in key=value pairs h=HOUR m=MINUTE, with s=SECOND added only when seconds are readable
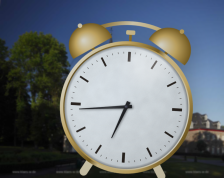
h=6 m=44
